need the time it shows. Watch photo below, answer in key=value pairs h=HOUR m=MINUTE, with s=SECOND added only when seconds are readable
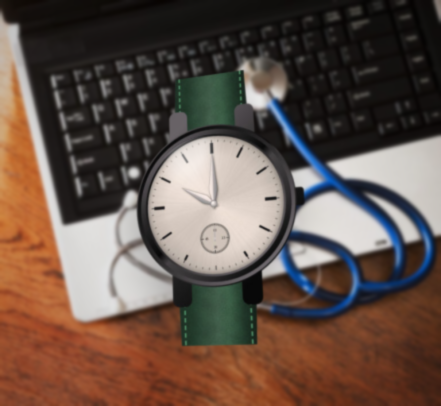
h=10 m=0
